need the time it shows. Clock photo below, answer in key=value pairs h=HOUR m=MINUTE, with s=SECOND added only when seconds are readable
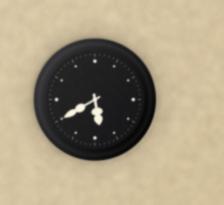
h=5 m=40
